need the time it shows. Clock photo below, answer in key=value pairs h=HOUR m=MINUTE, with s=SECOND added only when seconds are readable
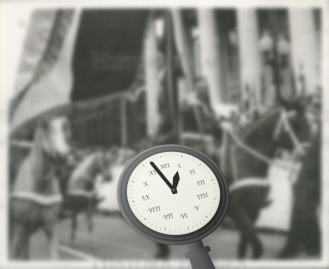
h=12 m=57
